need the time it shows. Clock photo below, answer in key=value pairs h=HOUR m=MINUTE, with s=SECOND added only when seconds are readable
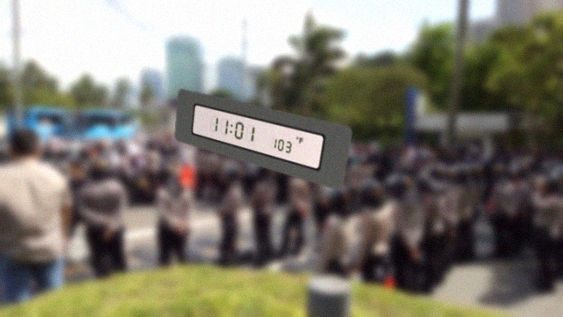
h=11 m=1
